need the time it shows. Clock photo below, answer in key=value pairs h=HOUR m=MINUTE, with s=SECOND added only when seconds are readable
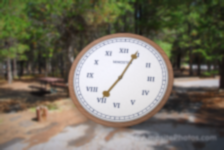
h=7 m=4
